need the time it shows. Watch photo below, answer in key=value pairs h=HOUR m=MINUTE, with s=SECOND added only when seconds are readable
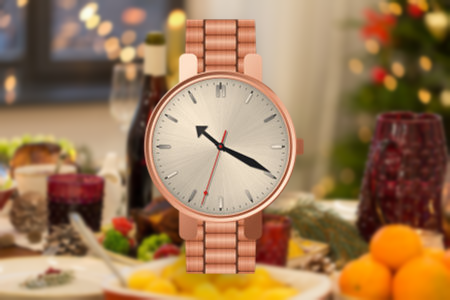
h=10 m=19 s=33
